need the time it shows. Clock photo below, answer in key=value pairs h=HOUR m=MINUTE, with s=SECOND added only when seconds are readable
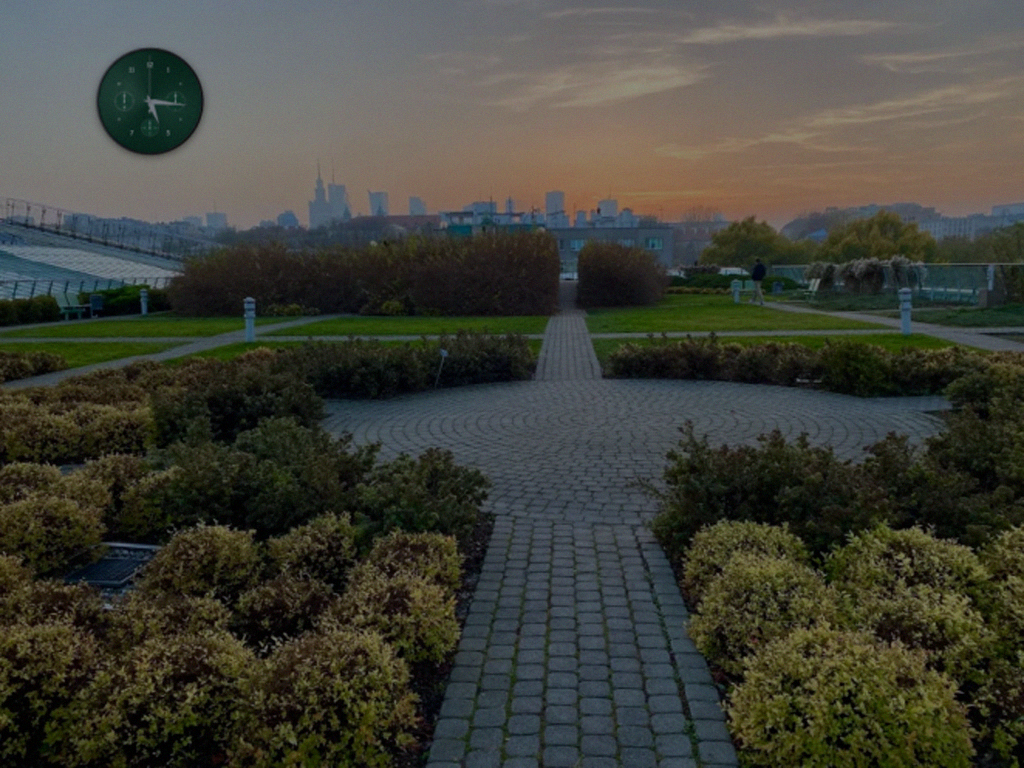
h=5 m=16
